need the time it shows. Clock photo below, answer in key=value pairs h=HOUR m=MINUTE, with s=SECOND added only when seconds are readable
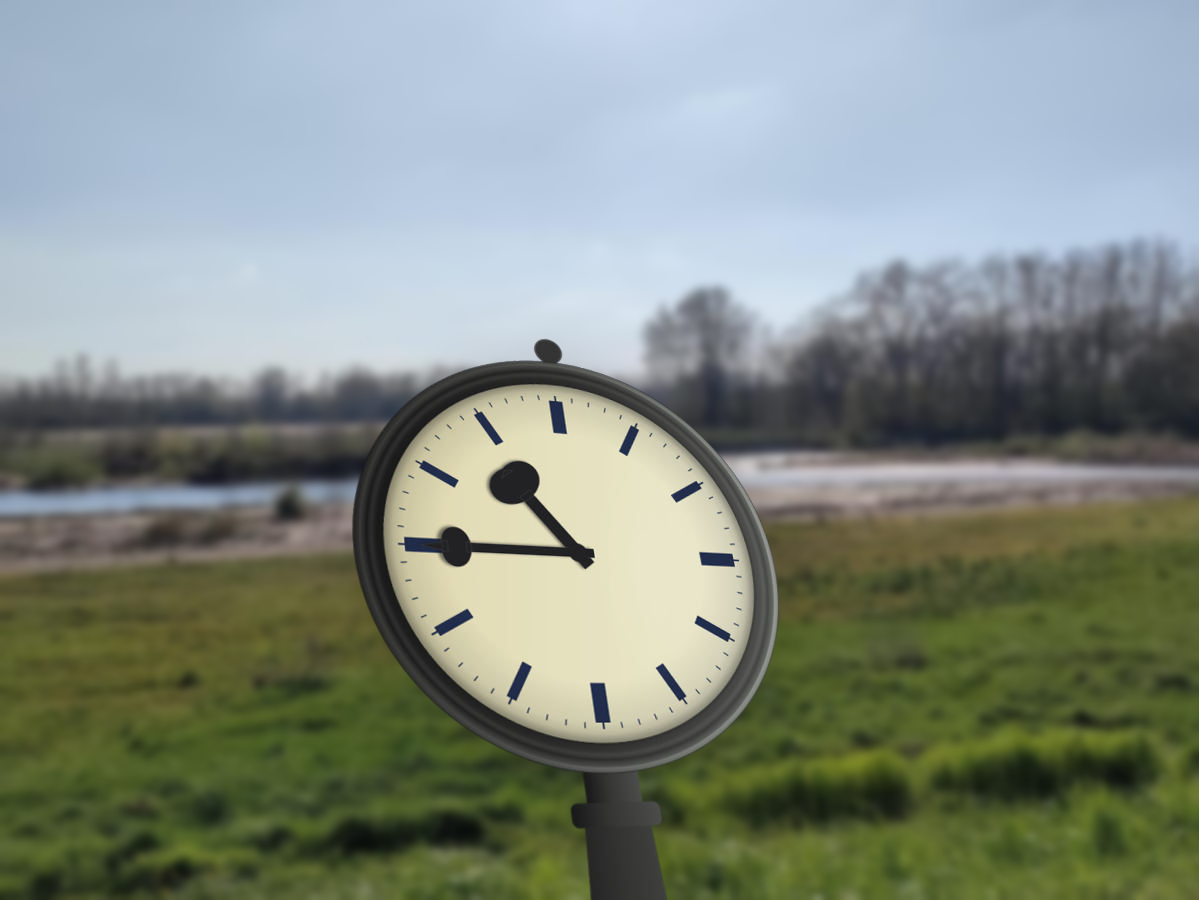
h=10 m=45
